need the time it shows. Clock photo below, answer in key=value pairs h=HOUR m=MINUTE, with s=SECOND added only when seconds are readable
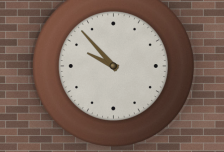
h=9 m=53
